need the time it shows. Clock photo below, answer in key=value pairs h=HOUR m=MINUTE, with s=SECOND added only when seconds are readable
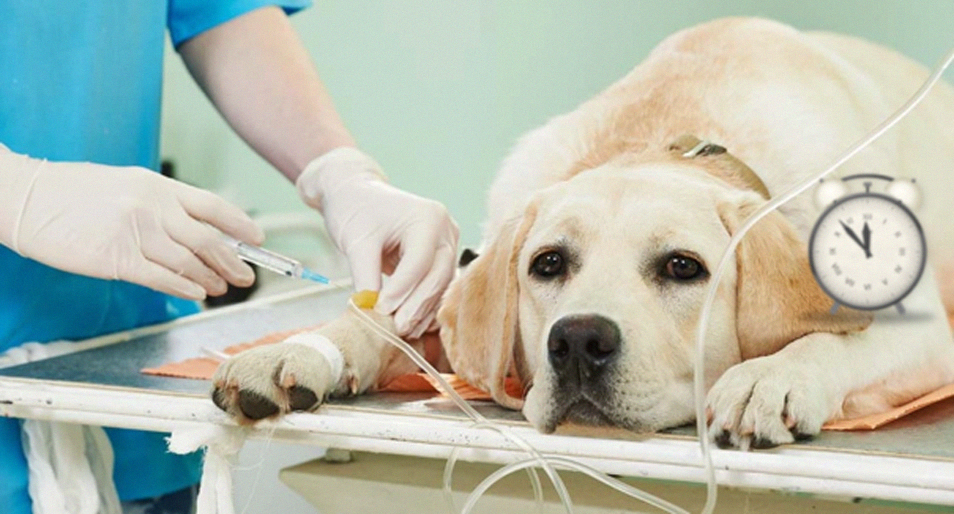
h=11 m=53
